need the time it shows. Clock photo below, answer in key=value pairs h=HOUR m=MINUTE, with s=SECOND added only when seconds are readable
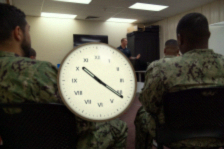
h=10 m=21
